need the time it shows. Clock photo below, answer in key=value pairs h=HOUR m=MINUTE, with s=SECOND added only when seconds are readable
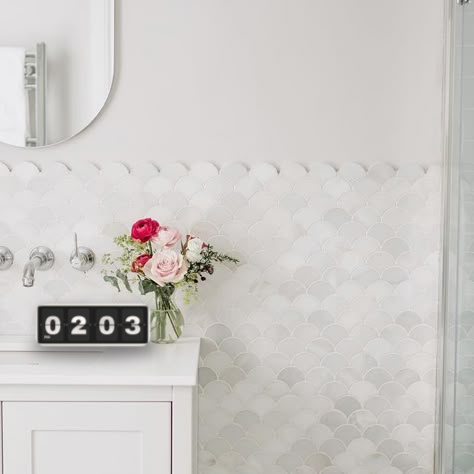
h=2 m=3
